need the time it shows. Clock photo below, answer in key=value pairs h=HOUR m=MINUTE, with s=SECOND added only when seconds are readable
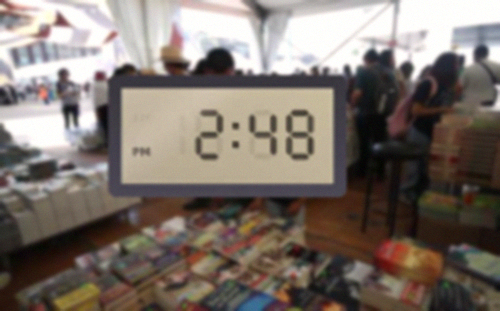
h=2 m=48
